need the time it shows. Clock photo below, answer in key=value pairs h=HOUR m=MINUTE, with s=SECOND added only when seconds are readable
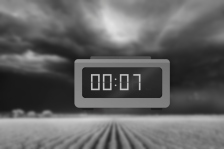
h=0 m=7
